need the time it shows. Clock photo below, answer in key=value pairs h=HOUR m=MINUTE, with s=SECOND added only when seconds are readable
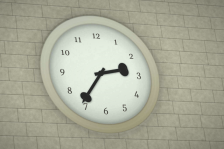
h=2 m=36
